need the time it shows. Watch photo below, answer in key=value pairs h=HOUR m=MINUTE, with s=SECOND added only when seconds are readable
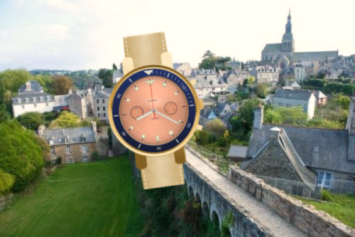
h=8 m=21
